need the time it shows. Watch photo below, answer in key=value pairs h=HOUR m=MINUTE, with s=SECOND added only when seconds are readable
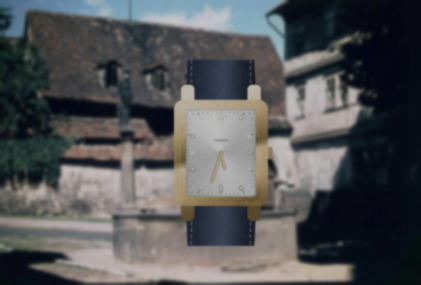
h=5 m=33
